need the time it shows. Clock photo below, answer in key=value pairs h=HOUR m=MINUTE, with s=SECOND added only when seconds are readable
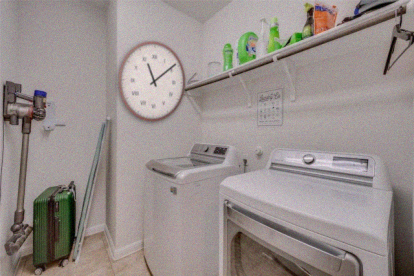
h=11 m=9
